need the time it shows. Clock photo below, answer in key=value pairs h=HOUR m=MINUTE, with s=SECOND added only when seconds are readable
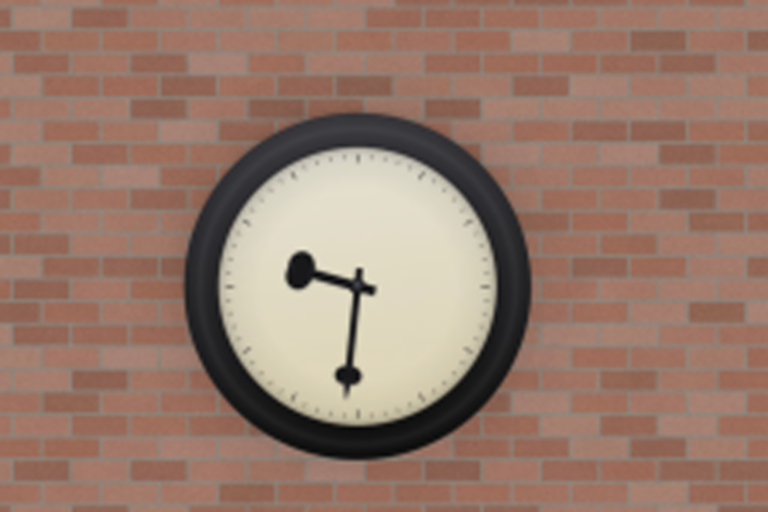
h=9 m=31
